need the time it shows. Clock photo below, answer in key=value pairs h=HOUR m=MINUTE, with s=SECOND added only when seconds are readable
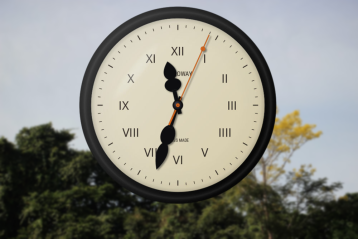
h=11 m=33 s=4
